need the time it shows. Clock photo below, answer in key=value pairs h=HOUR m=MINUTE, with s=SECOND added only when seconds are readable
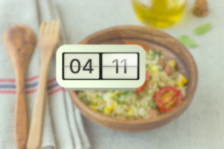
h=4 m=11
